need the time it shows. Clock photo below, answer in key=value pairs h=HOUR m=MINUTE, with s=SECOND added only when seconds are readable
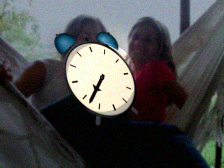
h=7 m=38
